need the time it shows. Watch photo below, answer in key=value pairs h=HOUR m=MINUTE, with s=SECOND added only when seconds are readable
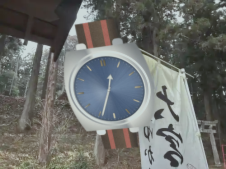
h=12 m=34
